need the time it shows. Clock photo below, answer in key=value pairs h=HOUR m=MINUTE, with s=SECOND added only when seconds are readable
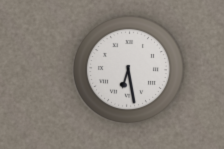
h=6 m=28
